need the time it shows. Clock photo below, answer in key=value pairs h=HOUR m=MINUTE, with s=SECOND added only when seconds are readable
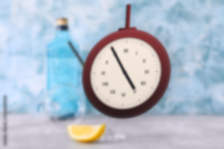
h=4 m=55
